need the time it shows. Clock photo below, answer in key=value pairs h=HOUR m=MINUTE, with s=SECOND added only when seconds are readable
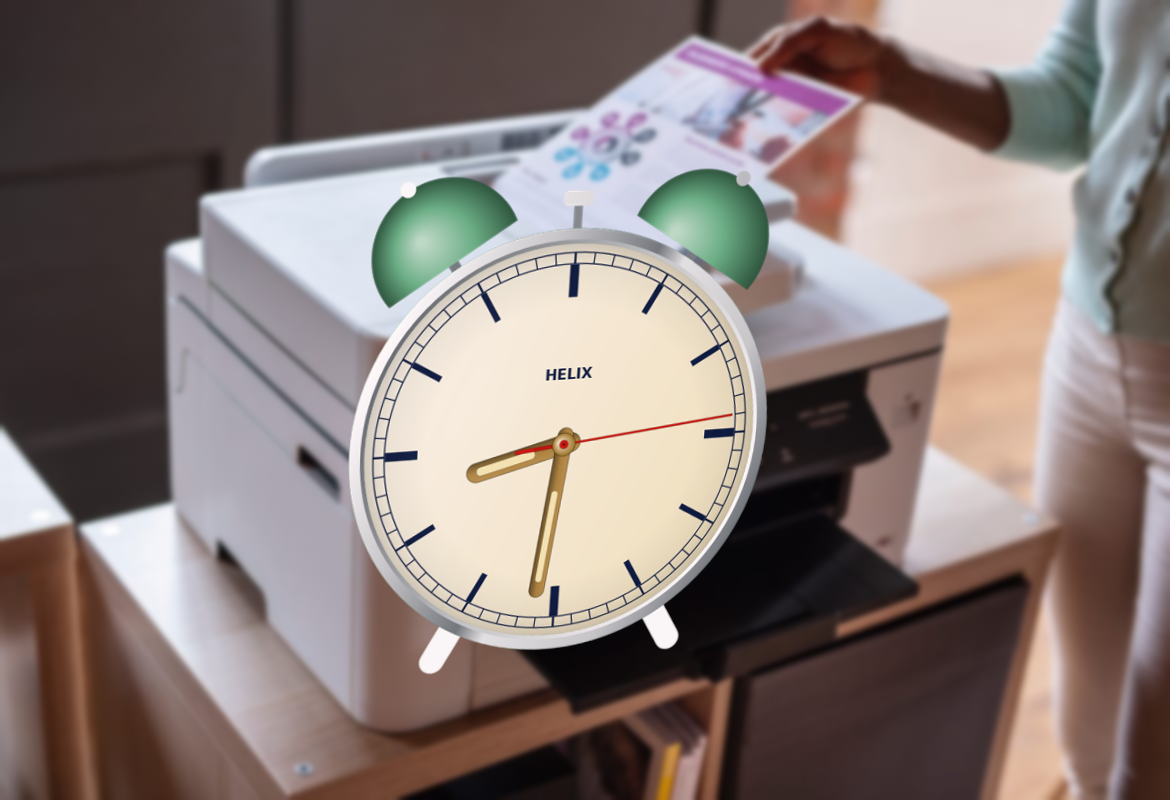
h=8 m=31 s=14
